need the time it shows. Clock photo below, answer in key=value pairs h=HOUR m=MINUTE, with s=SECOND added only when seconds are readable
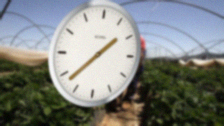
h=1 m=38
